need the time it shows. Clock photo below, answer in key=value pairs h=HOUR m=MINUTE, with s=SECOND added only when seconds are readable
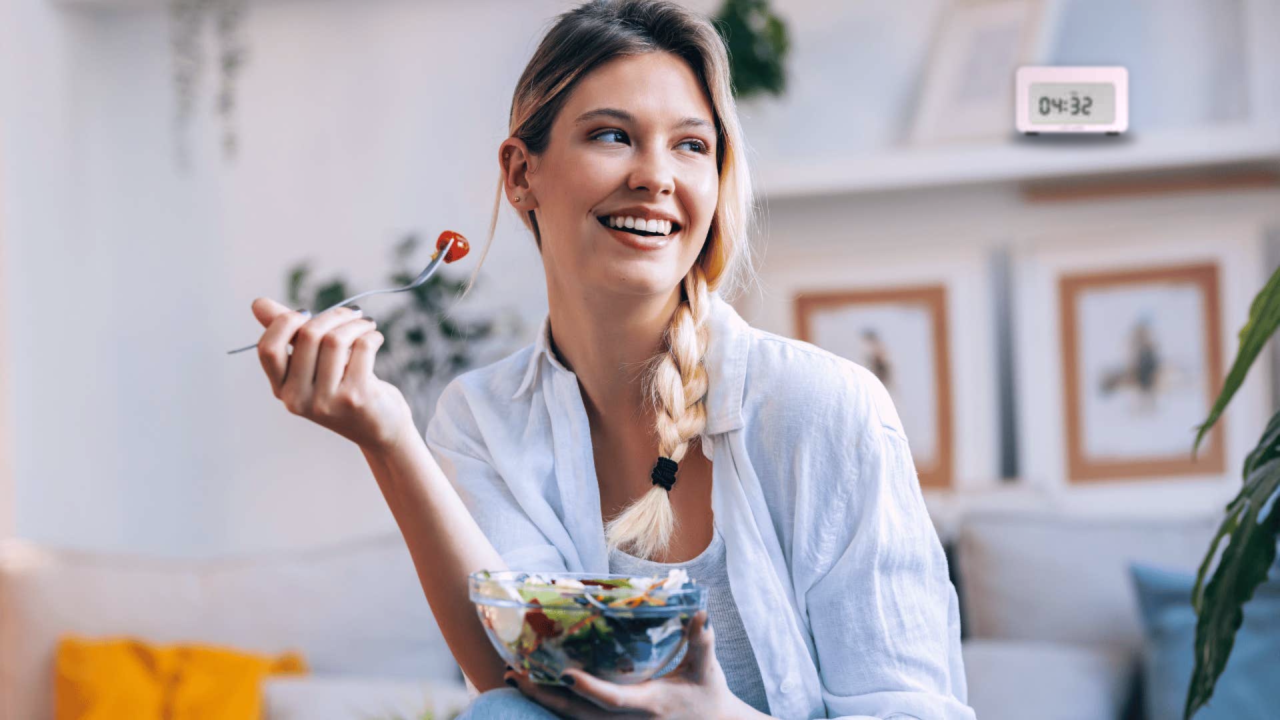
h=4 m=32
